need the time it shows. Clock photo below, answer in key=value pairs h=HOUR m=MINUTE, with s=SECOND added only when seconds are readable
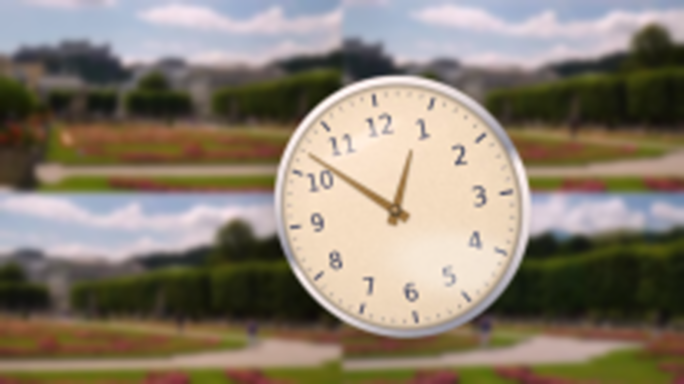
h=12 m=52
